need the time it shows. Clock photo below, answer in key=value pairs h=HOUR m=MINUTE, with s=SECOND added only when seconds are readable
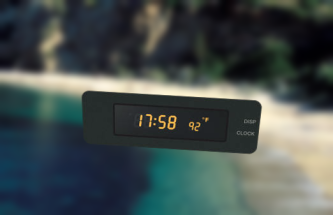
h=17 m=58
